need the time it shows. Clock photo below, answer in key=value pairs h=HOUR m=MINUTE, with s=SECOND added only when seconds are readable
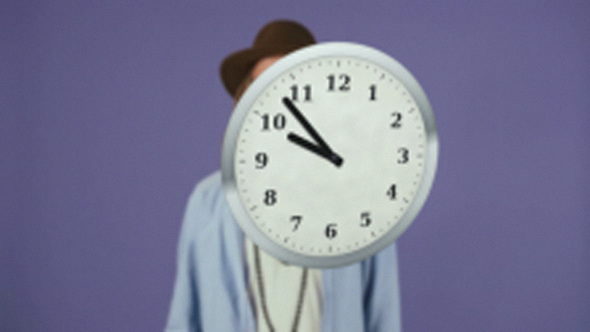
h=9 m=53
